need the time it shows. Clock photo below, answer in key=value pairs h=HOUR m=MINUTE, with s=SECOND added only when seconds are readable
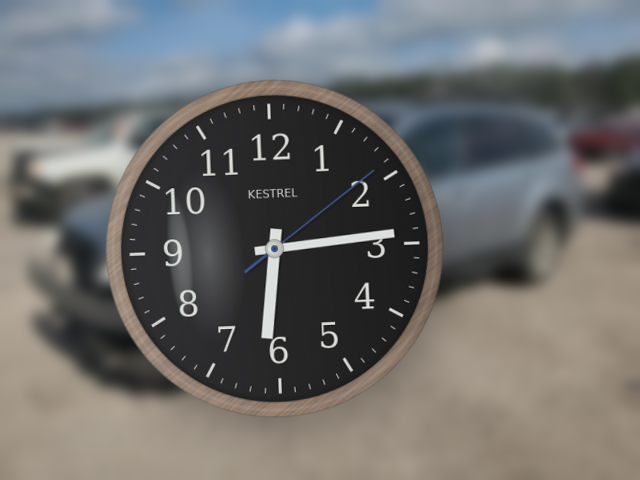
h=6 m=14 s=9
